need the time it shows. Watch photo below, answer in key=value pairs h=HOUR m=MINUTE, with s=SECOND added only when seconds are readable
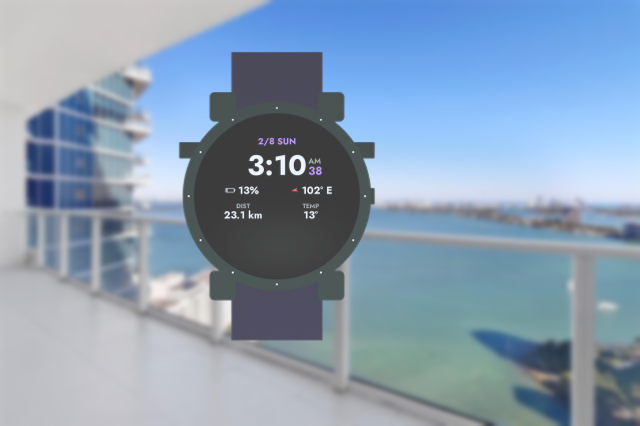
h=3 m=10 s=38
